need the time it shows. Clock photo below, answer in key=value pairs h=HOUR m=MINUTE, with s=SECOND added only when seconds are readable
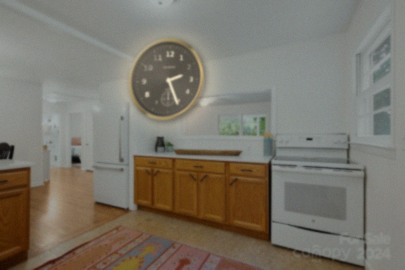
h=2 m=26
